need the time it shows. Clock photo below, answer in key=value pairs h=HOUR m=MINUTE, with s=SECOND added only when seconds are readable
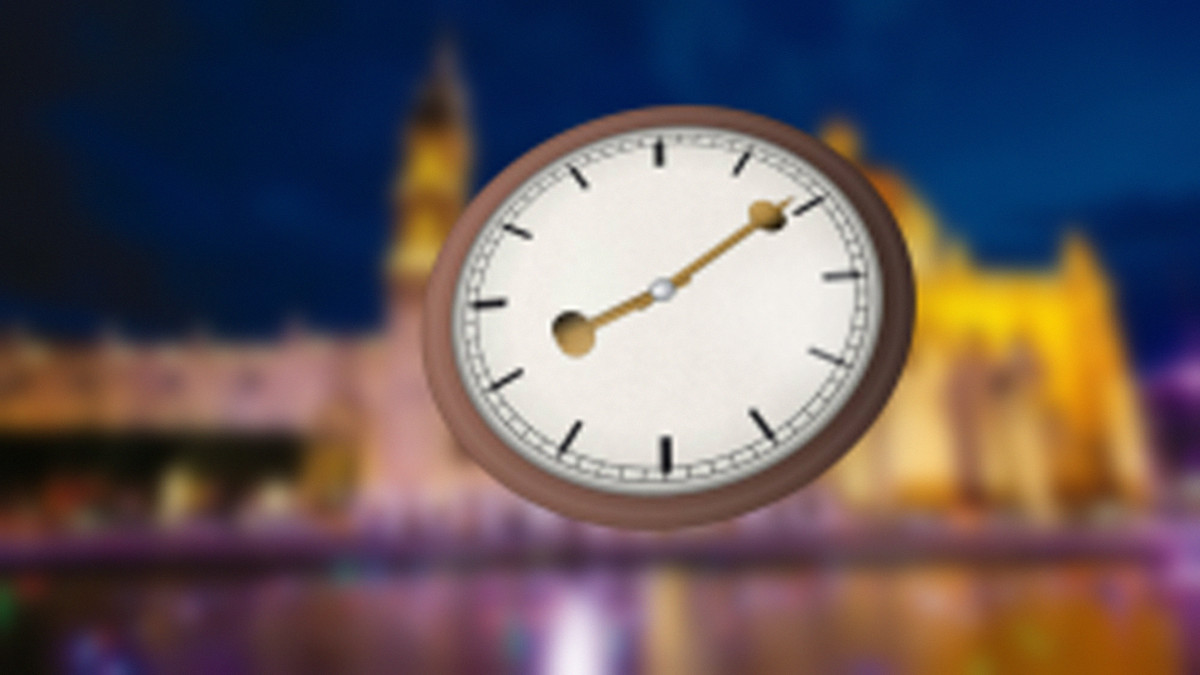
h=8 m=9
